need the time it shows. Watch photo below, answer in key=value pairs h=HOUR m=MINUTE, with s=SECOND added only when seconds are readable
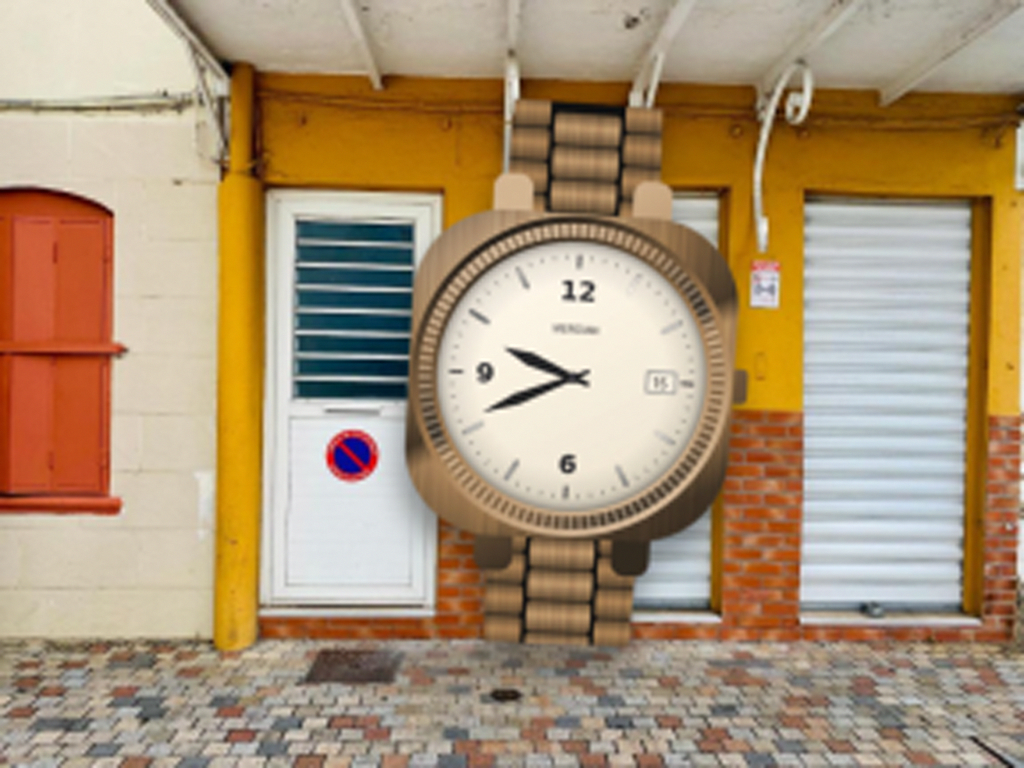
h=9 m=41
